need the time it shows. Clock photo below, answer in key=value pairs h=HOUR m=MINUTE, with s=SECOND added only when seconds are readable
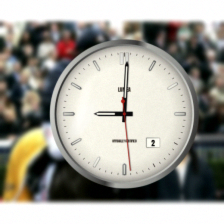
h=9 m=0 s=29
